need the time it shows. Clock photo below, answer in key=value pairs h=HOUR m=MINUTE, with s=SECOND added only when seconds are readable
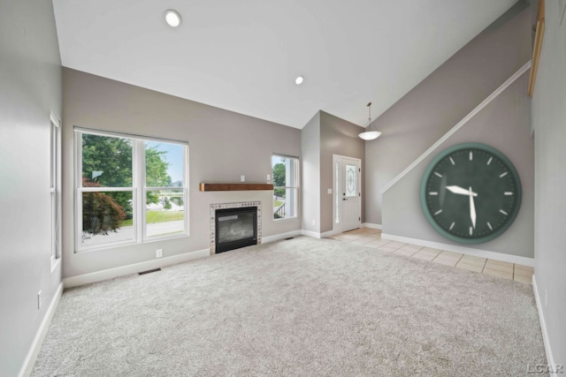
h=9 m=29
